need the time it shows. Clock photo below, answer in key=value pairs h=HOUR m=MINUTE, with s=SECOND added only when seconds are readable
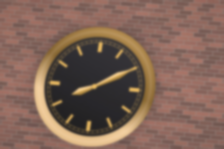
h=8 m=10
